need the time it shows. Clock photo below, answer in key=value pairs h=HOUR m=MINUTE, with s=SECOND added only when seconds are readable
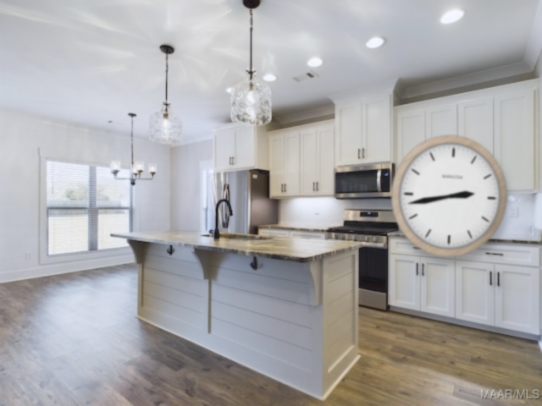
h=2 m=43
